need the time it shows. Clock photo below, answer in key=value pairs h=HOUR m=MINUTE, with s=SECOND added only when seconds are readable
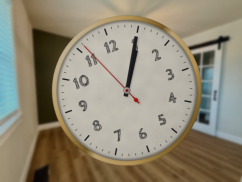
h=1 m=4 s=56
